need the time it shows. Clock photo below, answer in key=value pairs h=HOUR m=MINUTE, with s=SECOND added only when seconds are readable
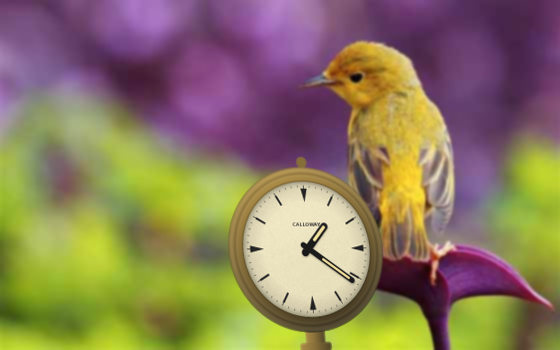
h=1 m=21
